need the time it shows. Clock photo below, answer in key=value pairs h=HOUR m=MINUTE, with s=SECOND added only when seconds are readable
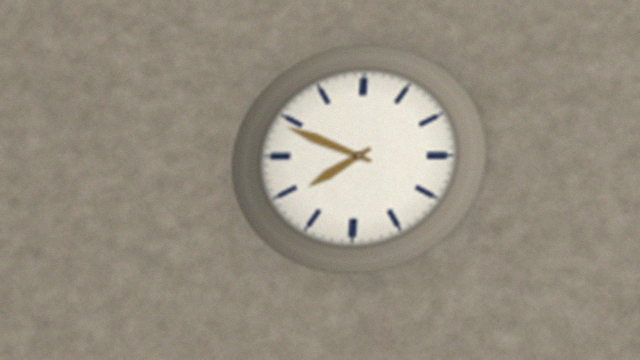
h=7 m=49
